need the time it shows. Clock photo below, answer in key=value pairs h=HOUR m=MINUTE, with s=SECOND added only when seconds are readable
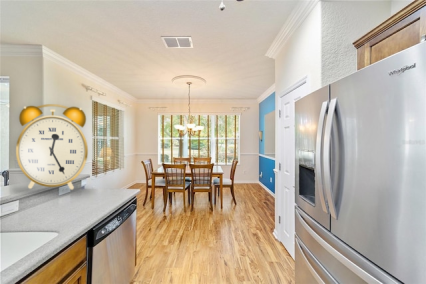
h=12 m=25
